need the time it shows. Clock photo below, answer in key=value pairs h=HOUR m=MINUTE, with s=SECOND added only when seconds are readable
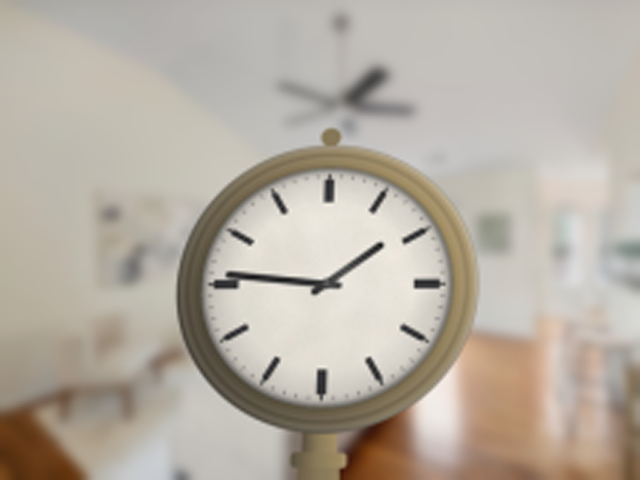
h=1 m=46
